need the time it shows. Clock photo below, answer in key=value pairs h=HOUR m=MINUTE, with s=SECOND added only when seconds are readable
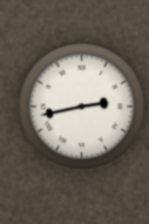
h=2 m=43
